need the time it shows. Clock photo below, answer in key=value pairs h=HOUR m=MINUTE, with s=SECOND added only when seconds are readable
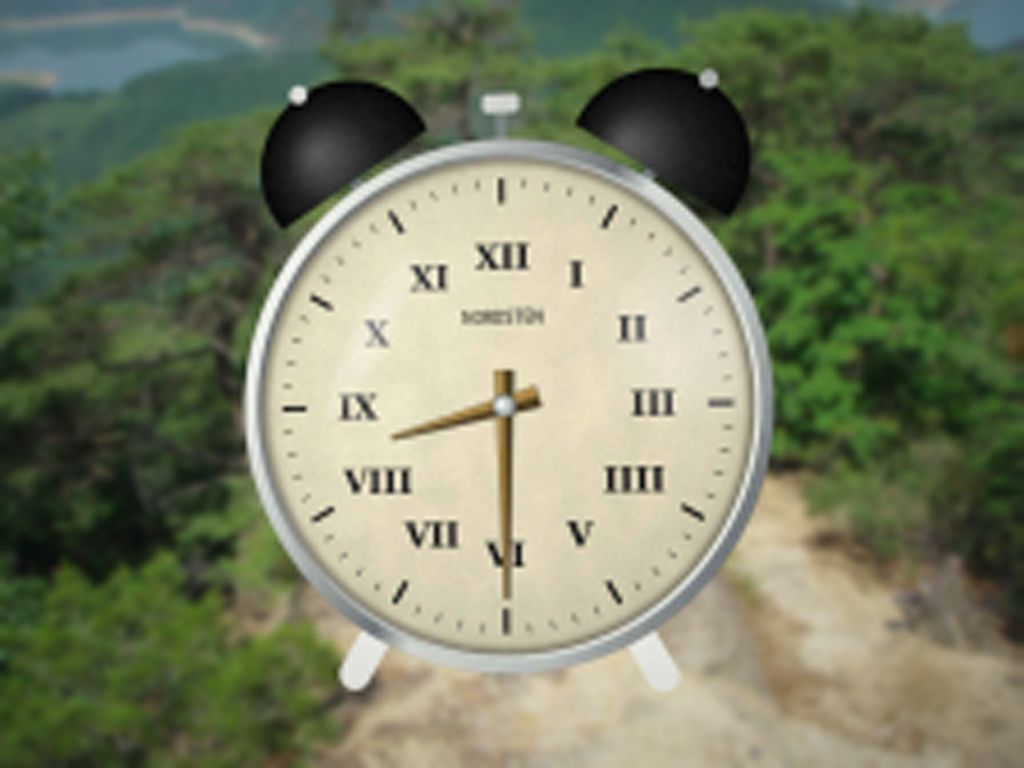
h=8 m=30
